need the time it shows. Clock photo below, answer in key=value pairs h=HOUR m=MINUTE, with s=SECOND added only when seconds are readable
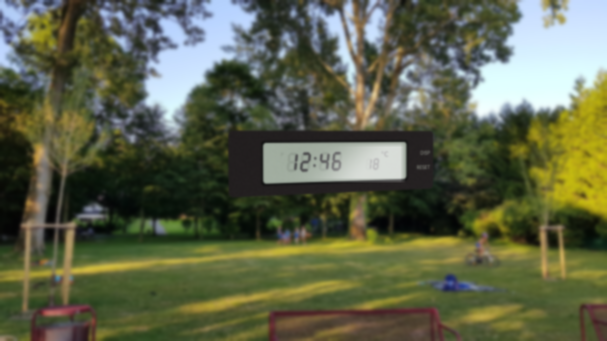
h=12 m=46
